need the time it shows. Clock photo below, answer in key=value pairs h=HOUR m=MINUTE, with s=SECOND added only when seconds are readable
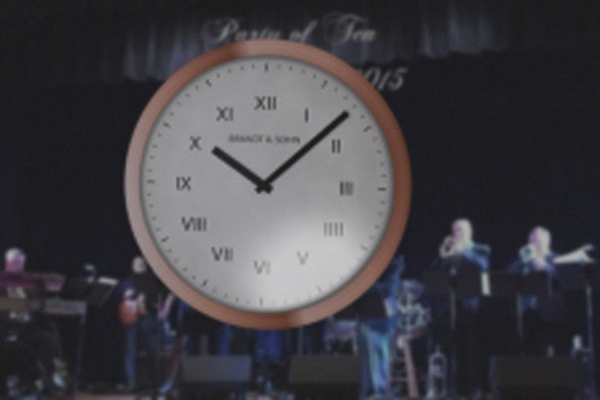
h=10 m=8
